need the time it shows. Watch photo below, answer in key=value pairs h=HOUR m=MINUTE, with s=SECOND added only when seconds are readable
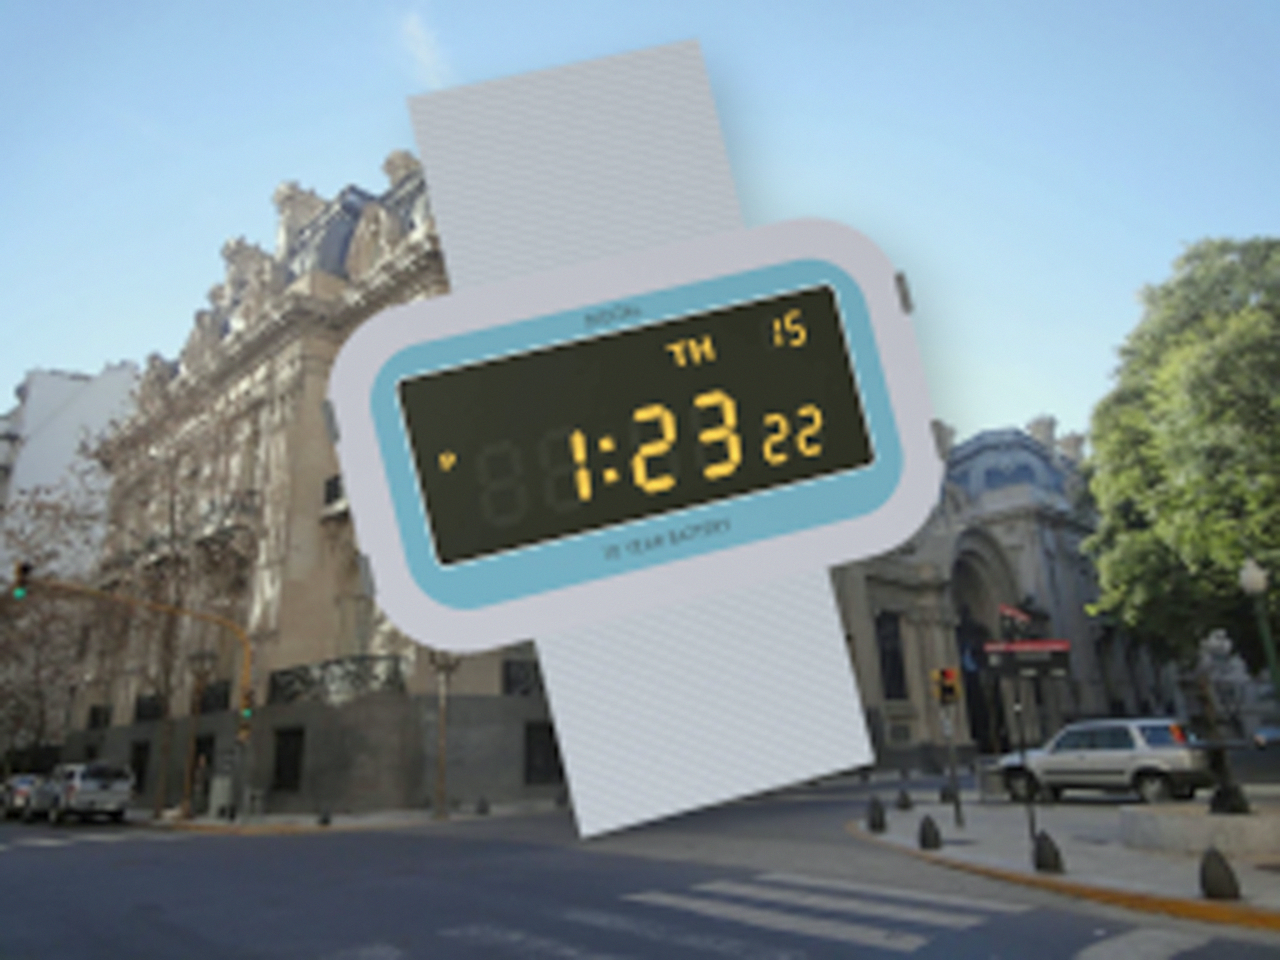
h=1 m=23 s=22
